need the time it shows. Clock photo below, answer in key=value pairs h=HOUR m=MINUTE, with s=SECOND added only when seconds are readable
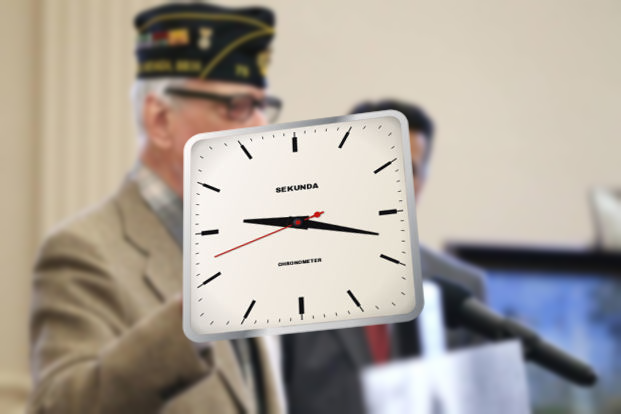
h=9 m=17 s=42
